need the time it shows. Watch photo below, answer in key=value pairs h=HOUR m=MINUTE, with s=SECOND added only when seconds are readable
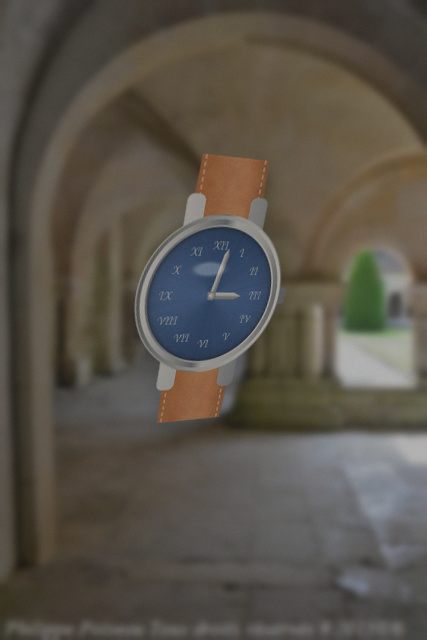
h=3 m=2
